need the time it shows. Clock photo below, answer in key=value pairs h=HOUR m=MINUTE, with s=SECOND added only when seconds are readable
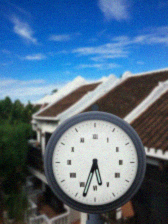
h=5 m=33
